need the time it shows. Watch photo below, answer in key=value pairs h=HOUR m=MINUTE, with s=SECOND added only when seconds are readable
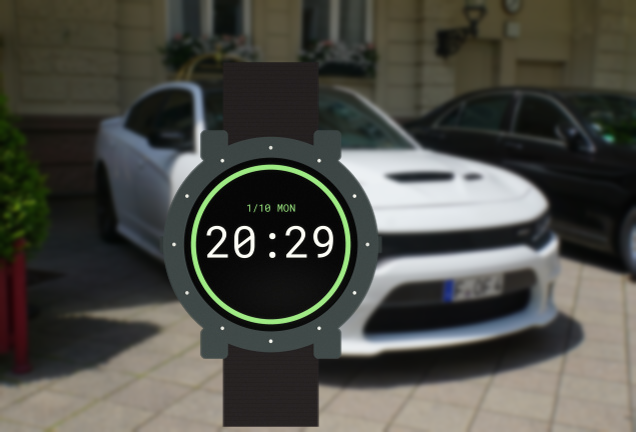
h=20 m=29
